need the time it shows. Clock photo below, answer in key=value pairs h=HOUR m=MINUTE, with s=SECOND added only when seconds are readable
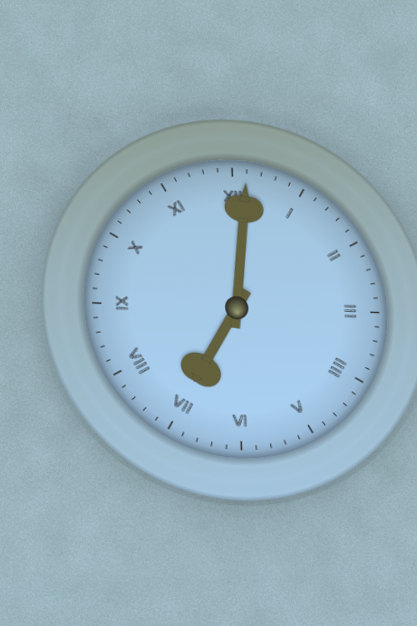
h=7 m=1
